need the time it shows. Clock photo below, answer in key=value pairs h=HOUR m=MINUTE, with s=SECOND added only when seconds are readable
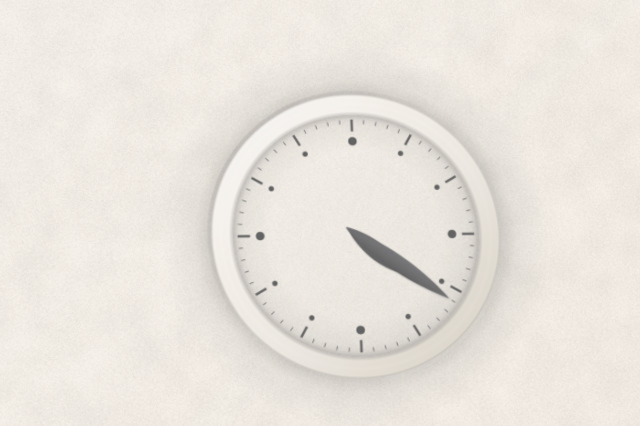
h=4 m=21
